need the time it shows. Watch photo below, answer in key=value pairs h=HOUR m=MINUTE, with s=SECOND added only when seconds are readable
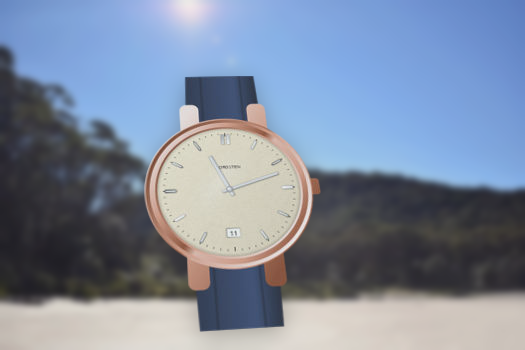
h=11 m=12
